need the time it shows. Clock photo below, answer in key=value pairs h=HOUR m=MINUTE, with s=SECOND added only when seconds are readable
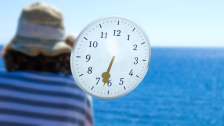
h=6 m=32
